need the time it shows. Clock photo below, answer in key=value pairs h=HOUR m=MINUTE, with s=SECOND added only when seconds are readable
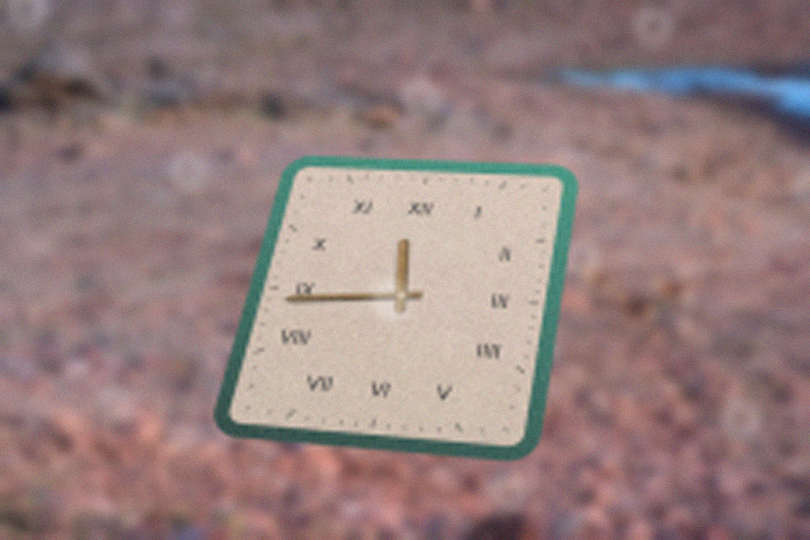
h=11 m=44
